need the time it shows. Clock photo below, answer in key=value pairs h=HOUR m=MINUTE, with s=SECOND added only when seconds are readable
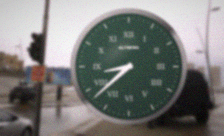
h=8 m=38
